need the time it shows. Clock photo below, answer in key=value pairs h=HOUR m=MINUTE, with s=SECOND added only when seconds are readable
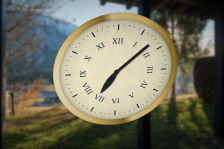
h=7 m=8
